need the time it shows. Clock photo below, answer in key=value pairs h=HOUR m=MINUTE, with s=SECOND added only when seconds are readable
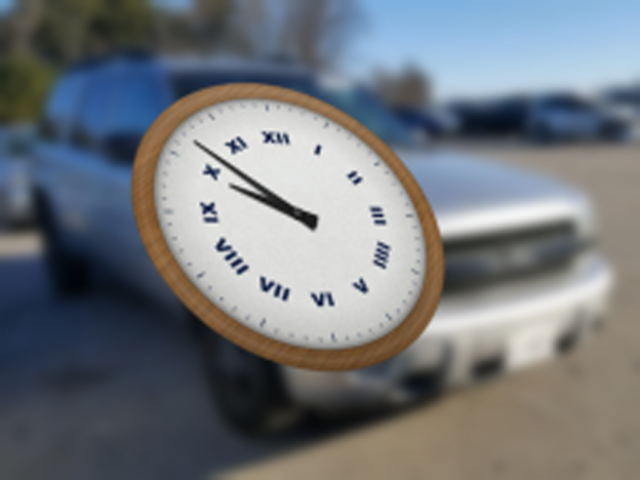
h=9 m=52
